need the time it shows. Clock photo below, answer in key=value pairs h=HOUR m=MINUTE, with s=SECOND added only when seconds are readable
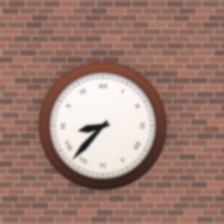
h=8 m=37
